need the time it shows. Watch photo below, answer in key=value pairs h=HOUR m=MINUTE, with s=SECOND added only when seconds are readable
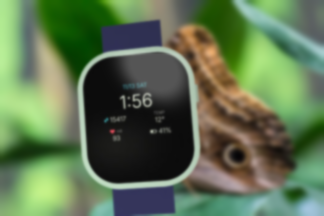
h=1 m=56
